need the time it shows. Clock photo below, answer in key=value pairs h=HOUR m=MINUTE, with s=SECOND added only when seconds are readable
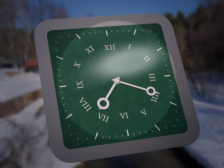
h=7 m=19
